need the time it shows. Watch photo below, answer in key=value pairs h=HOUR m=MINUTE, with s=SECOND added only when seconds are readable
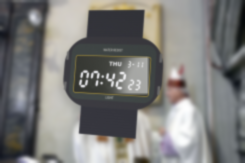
h=7 m=42 s=23
